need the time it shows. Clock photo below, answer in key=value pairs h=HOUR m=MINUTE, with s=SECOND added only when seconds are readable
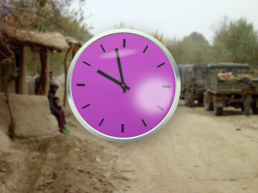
h=9 m=58
